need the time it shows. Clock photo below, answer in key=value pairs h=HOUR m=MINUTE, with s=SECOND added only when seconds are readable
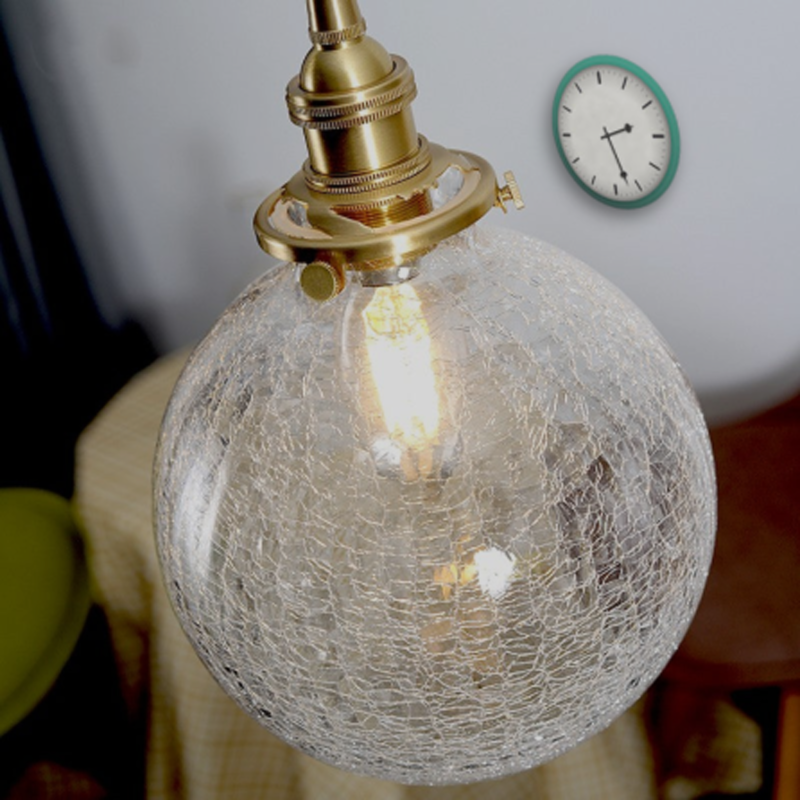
h=2 m=27
